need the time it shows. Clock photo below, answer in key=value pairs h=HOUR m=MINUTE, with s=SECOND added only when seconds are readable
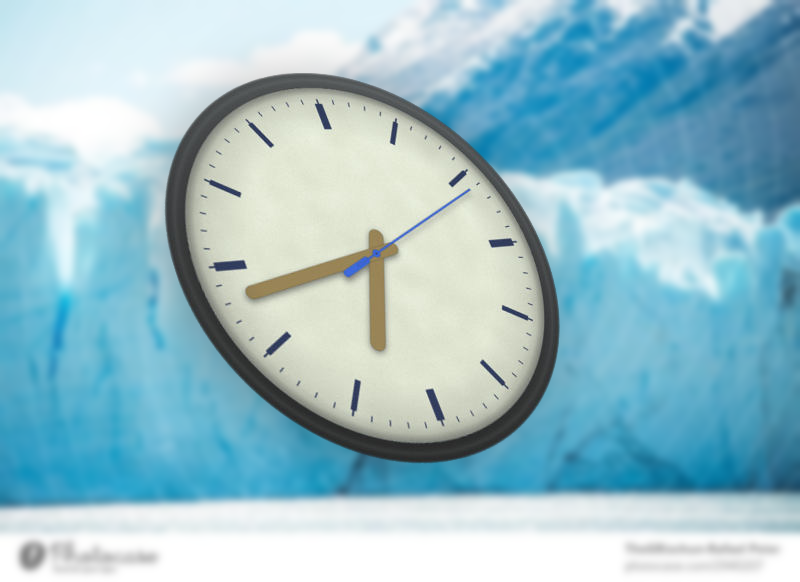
h=6 m=43 s=11
